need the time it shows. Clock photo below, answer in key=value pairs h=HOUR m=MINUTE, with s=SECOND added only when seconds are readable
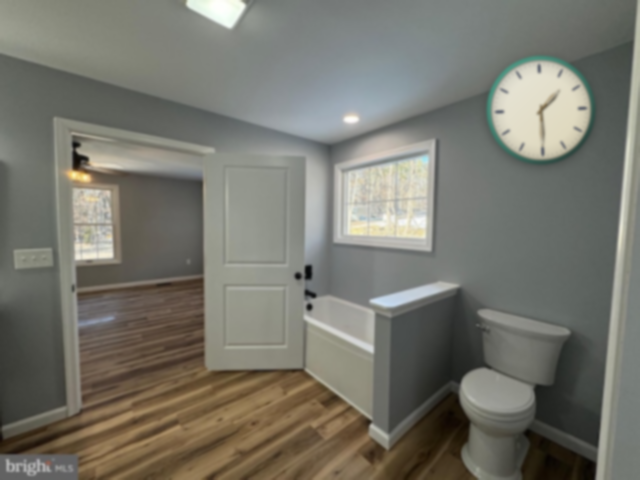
h=1 m=30
